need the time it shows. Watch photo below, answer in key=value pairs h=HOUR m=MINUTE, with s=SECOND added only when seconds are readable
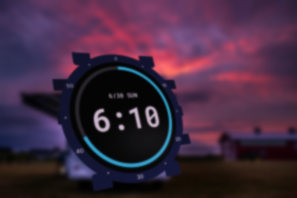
h=6 m=10
